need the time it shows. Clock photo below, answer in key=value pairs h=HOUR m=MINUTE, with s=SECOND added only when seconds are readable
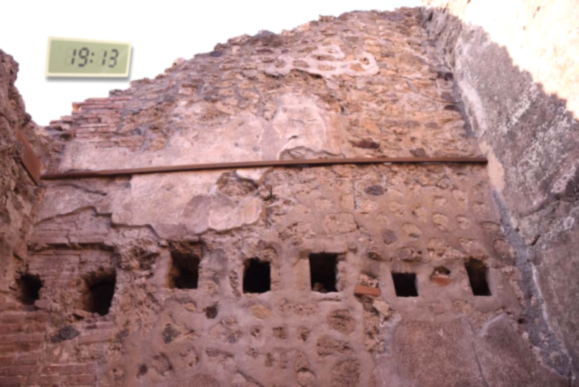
h=19 m=13
